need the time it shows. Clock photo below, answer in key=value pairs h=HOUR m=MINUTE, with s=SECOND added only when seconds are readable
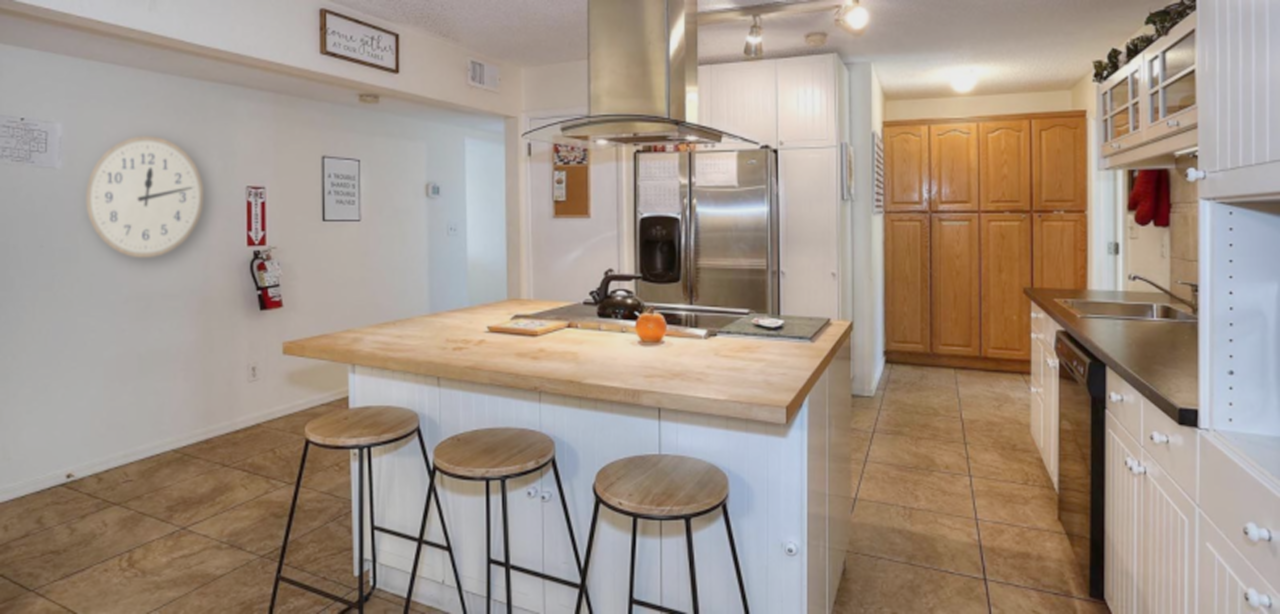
h=12 m=13
